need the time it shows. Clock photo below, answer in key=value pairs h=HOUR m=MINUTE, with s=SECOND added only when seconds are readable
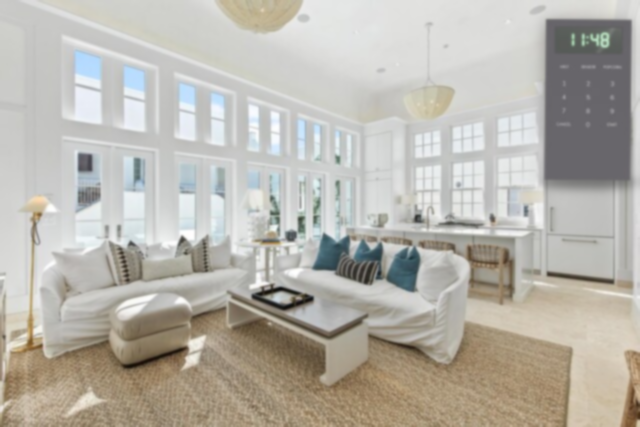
h=11 m=48
